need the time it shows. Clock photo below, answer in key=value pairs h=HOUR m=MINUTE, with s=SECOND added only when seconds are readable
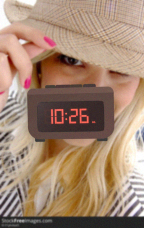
h=10 m=26
